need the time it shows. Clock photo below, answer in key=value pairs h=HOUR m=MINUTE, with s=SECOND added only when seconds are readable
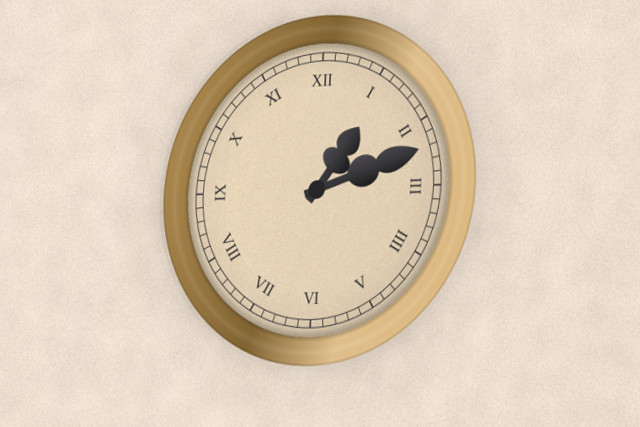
h=1 m=12
